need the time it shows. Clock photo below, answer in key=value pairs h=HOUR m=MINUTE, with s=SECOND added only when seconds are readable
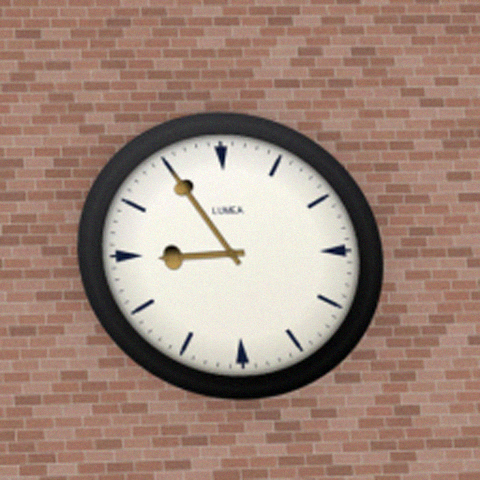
h=8 m=55
